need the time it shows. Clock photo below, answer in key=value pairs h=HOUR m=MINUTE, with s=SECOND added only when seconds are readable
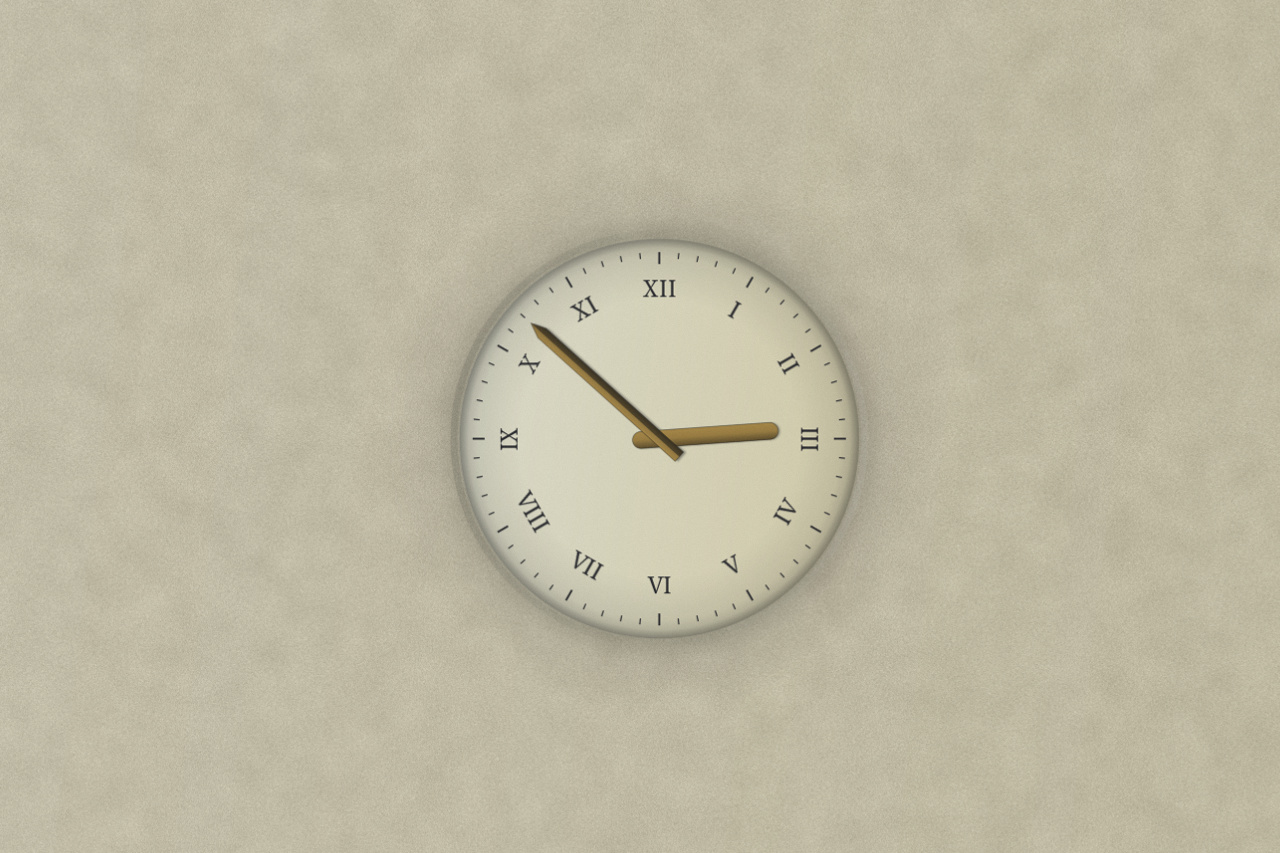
h=2 m=52
